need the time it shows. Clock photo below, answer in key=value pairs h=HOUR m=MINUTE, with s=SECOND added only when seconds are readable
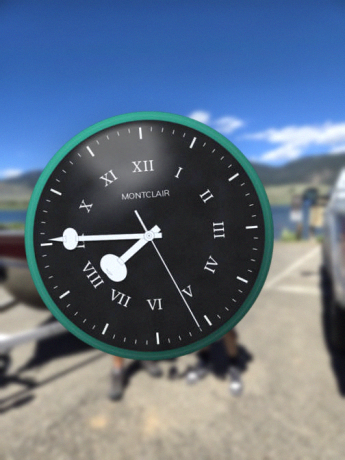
h=7 m=45 s=26
